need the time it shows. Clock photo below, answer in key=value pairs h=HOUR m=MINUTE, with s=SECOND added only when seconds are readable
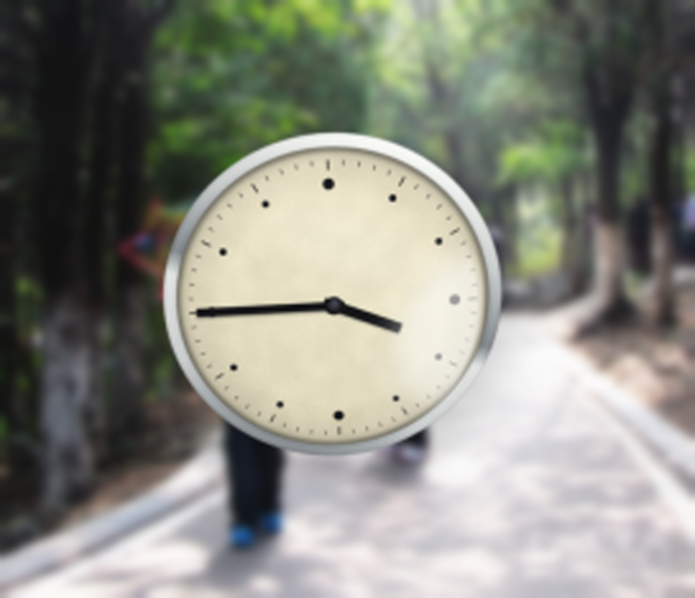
h=3 m=45
